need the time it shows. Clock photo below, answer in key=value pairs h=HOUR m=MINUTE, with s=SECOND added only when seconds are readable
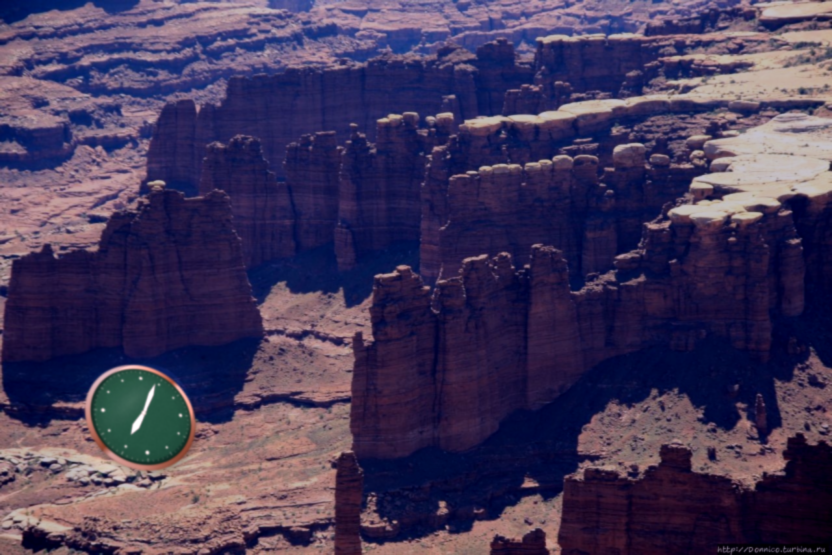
h=7 m=4
